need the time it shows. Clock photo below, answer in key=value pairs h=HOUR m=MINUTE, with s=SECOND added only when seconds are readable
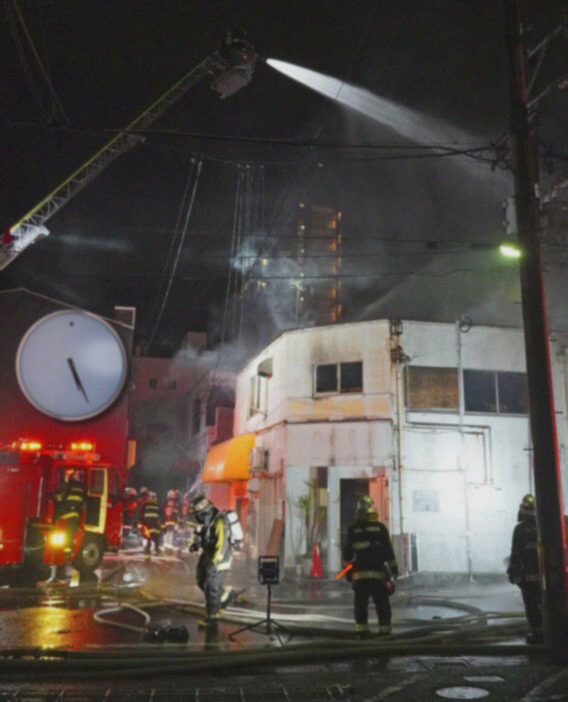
h=5 m=26
